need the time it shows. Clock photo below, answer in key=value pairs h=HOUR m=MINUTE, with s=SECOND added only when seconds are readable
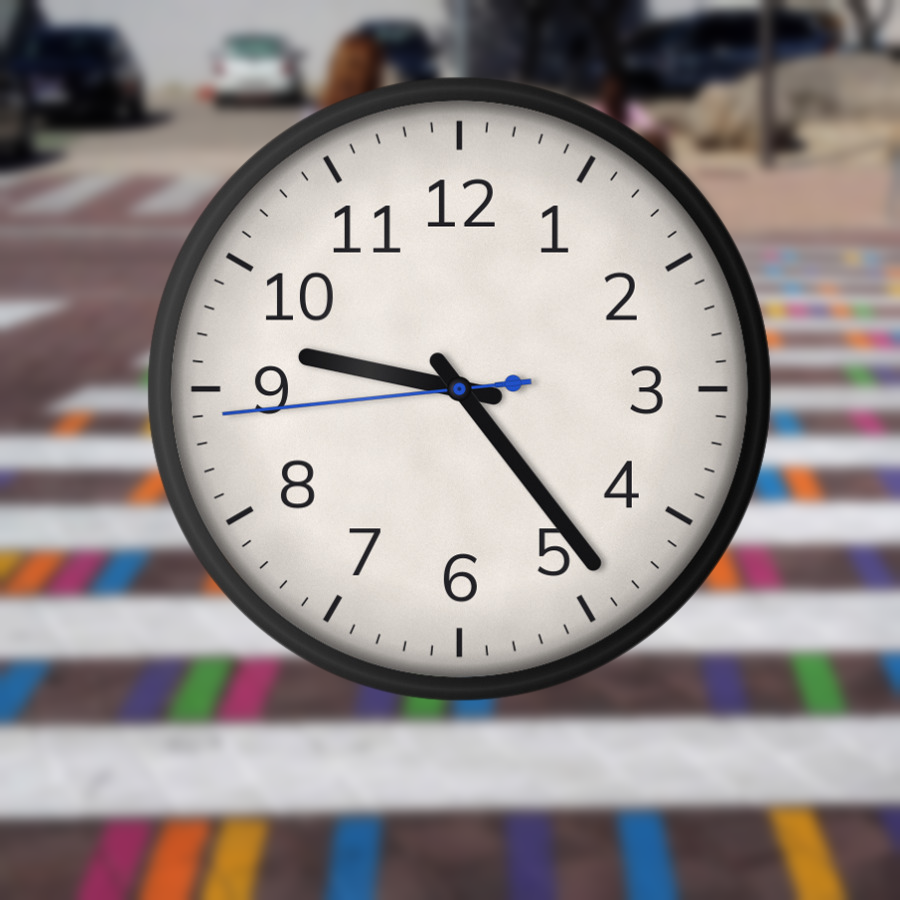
h=9 m=23 s=44
